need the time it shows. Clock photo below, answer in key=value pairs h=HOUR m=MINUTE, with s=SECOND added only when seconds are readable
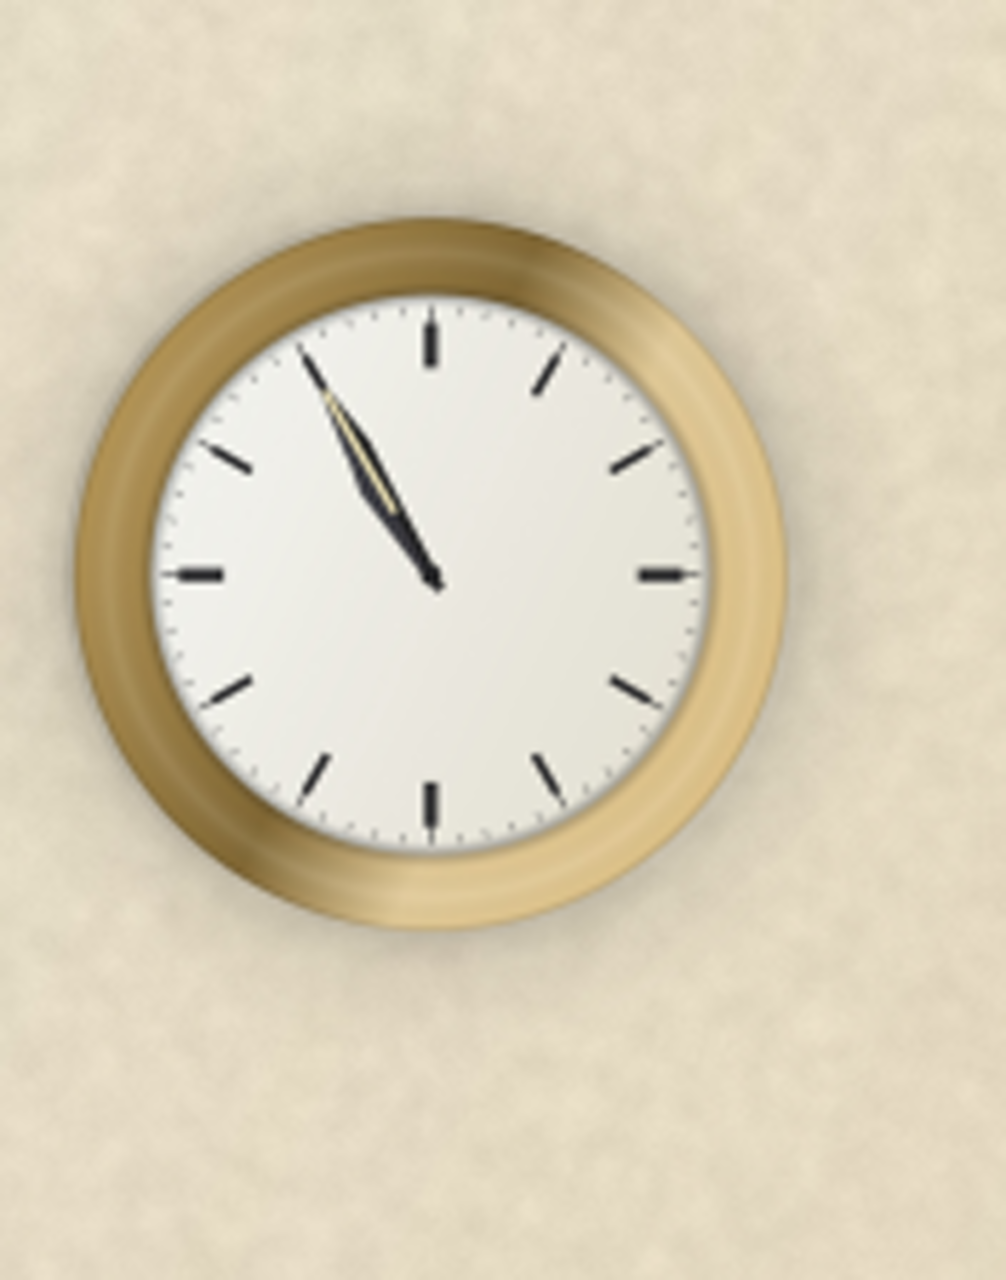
h=10 m=55
